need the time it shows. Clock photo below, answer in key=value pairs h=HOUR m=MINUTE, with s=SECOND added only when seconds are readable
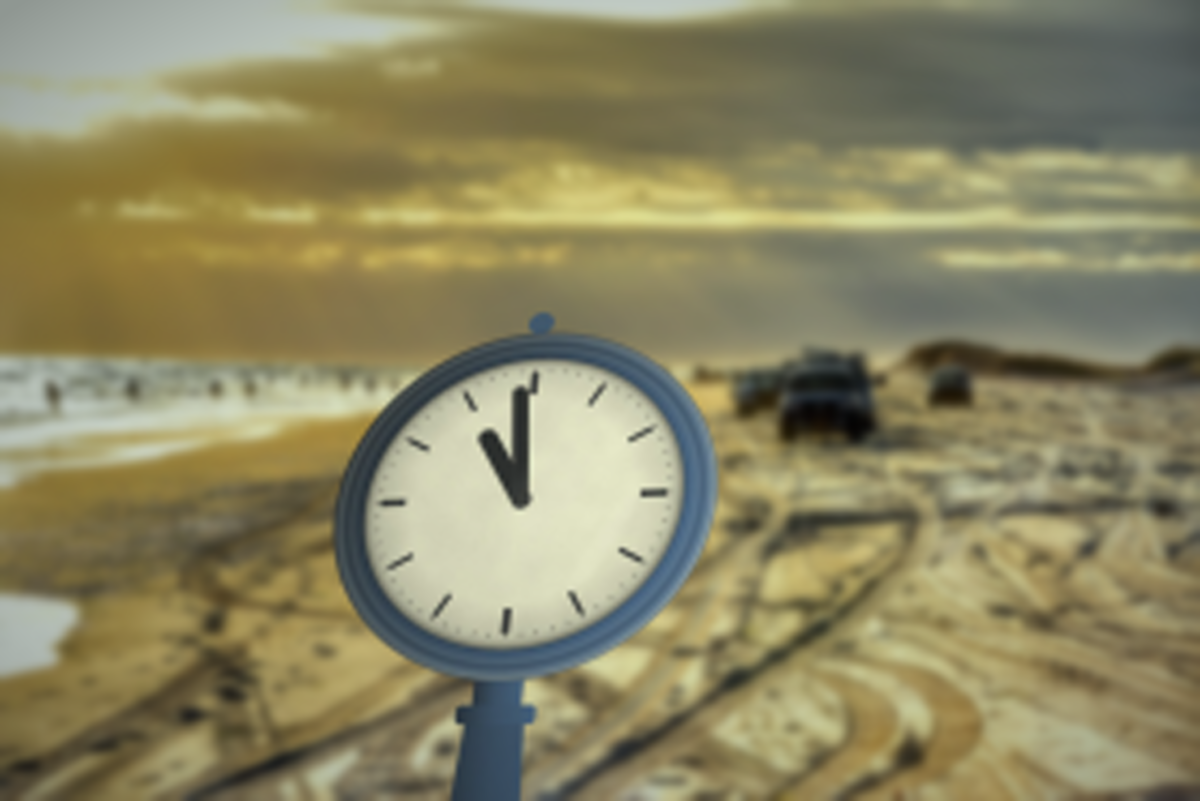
h=10 m=59
